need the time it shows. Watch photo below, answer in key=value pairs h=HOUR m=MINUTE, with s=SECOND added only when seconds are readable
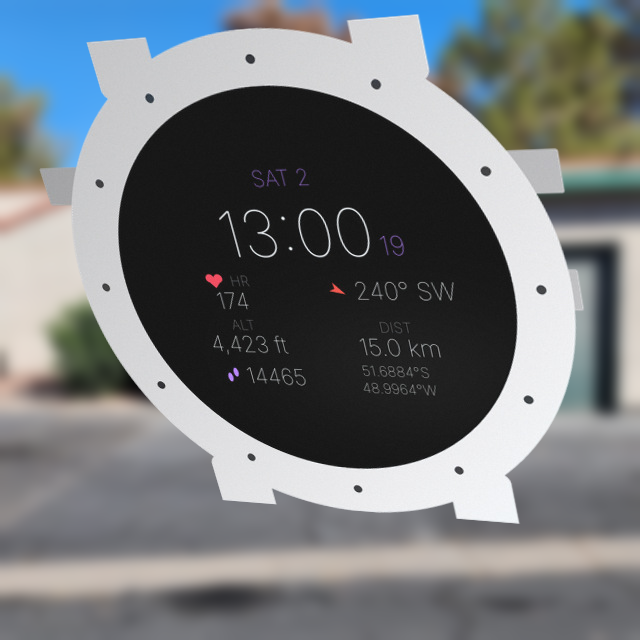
h=13 m=0 s=19
